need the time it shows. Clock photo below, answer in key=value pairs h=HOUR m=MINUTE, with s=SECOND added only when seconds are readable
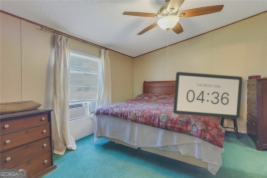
h=4 m=36
